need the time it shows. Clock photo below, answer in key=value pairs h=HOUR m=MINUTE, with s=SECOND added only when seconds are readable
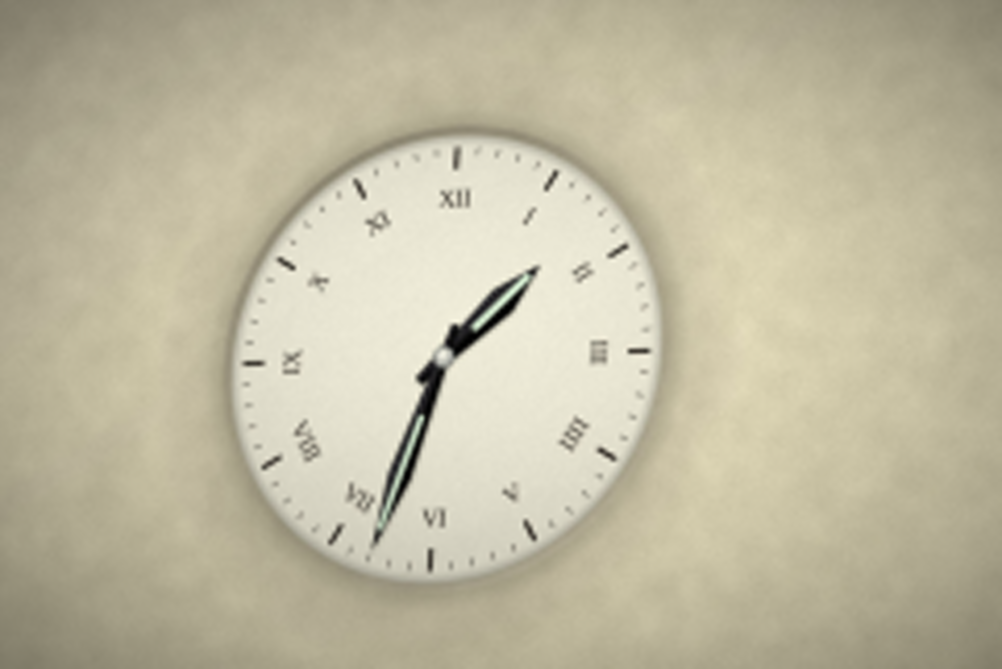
h=1 m=33
